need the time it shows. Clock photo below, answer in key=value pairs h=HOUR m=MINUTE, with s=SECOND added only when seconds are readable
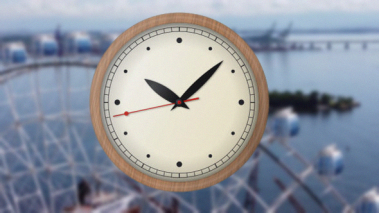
h=10 m=7 s=43
